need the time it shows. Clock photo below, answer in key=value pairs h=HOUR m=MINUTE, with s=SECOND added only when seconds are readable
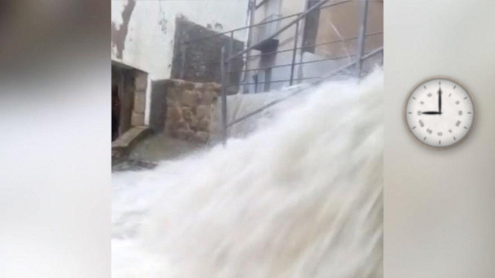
h=9 m=0
